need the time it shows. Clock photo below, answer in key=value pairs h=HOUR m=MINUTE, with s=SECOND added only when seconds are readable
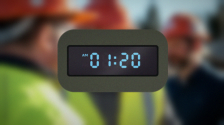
h=1 m=20
